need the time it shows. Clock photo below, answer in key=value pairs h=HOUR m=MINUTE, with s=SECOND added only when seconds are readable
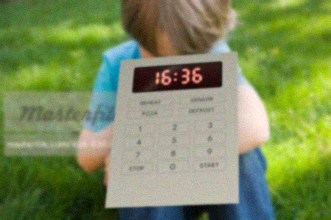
h=16 m=36
